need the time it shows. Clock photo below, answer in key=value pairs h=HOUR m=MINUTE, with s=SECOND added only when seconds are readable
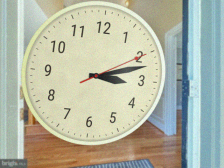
h=3 m=12 s=10
